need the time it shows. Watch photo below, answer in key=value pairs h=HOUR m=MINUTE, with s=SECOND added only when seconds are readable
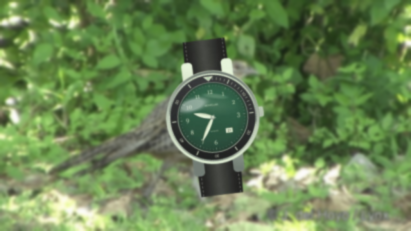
h=9 m=35
